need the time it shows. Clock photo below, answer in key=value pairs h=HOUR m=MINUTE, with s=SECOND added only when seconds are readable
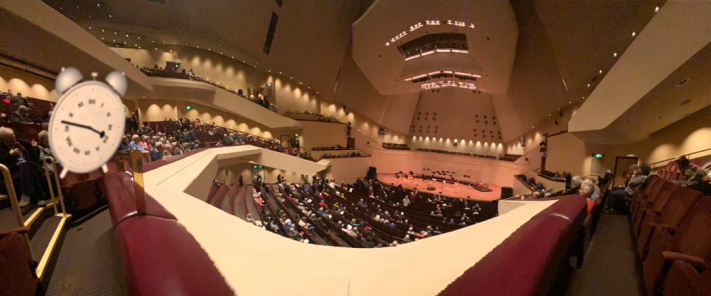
h=3 m=47
